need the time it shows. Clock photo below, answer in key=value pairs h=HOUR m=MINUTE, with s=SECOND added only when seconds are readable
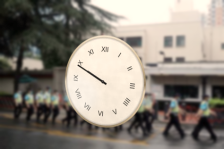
h=9 m=49
